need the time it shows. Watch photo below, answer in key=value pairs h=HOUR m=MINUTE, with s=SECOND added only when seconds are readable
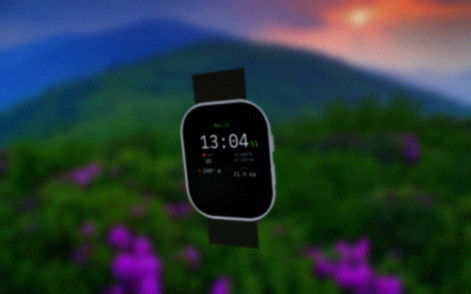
h=13 m=4
